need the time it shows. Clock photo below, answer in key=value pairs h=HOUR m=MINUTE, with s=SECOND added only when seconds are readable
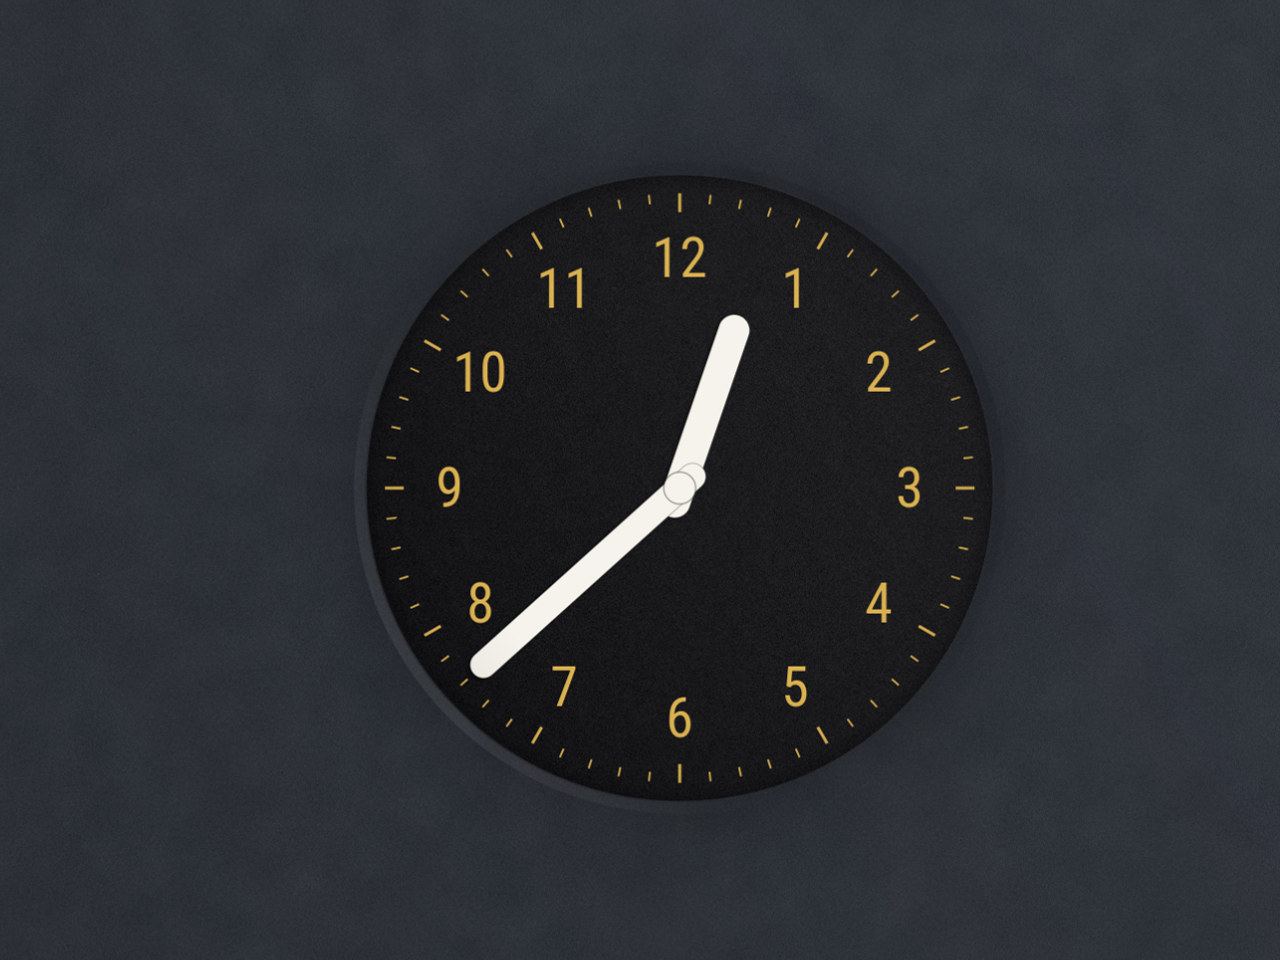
h=12 m=38
